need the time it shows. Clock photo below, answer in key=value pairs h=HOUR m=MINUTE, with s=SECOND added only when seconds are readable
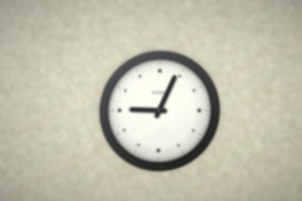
h=9 m=4
